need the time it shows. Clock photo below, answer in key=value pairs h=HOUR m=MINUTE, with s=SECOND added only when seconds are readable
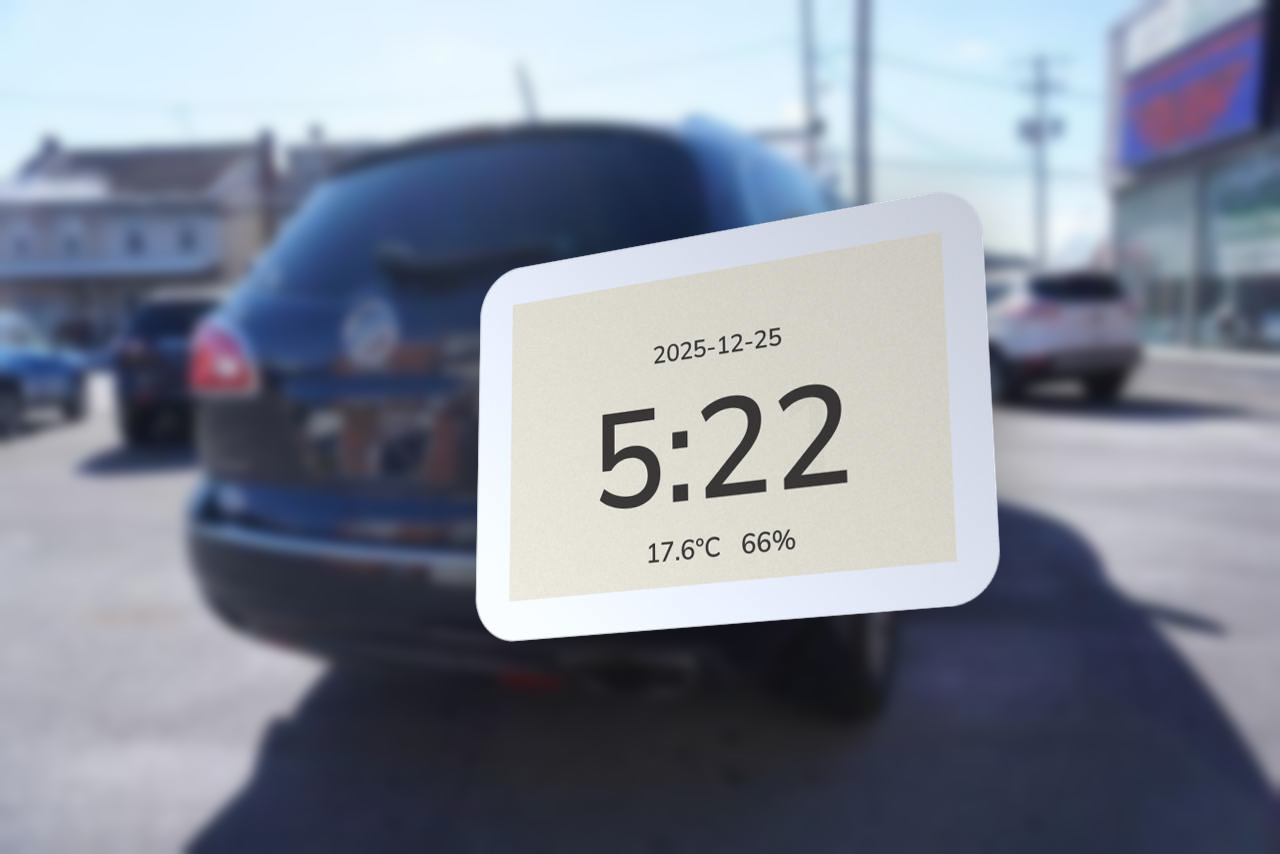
h=5 m=22
